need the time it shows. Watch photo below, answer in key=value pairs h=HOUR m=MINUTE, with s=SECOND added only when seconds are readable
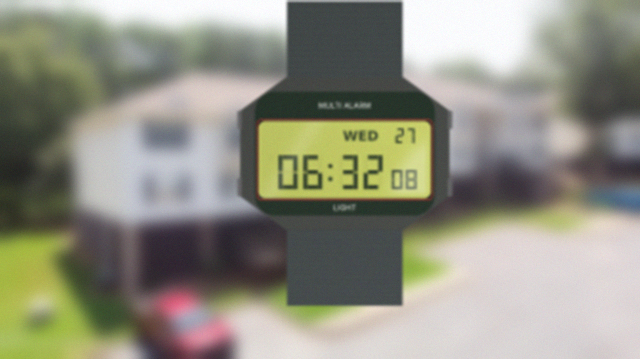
h=6 m=32 s=8
